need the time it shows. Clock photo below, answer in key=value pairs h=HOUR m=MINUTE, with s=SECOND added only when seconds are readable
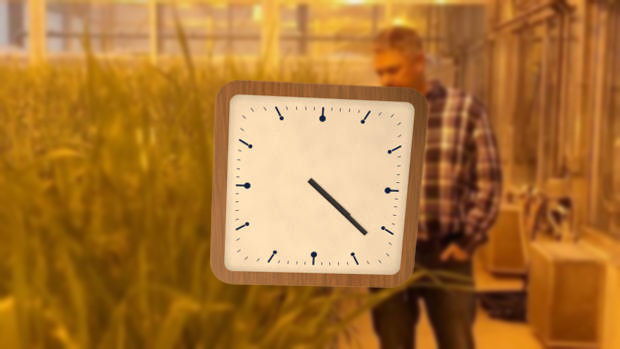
h=4 m=22
